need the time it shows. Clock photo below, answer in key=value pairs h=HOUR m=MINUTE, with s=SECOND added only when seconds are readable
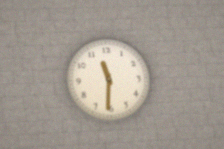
h=11 m=31
